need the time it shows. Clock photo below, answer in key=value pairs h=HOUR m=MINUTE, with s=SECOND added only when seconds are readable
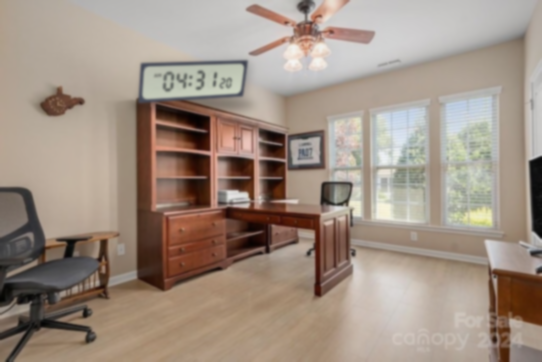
h=4 m=31
